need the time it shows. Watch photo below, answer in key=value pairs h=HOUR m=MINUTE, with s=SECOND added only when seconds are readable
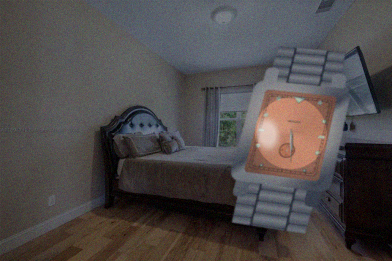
h=5 m=28
